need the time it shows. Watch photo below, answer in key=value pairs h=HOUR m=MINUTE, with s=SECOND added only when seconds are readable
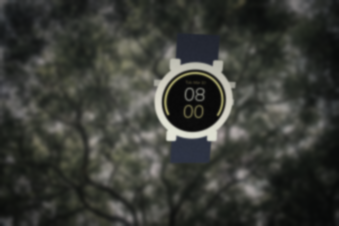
h=8 m=0
